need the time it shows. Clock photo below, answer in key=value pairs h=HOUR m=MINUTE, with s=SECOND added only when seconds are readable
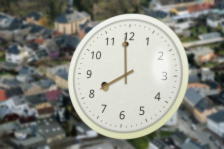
h=7 m=59
